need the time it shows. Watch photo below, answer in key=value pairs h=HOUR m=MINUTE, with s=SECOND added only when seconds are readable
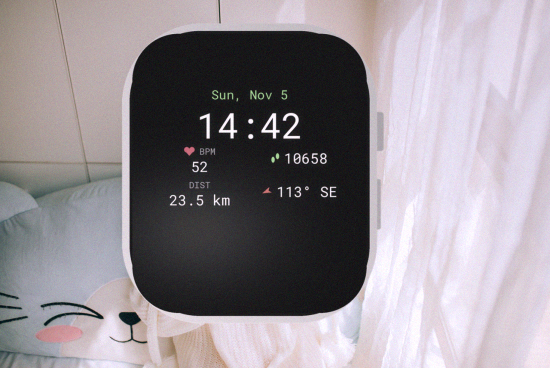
h=14 m=42
